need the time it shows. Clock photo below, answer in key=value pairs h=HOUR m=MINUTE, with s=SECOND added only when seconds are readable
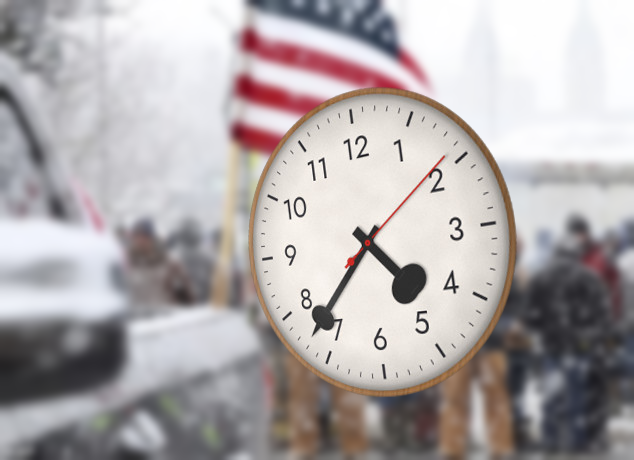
h=4 m=37 s=9
